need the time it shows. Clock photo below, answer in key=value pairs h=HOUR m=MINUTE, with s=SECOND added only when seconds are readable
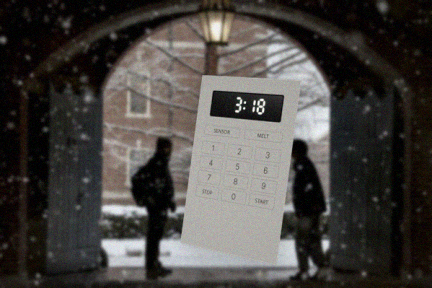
h=3 m=18
